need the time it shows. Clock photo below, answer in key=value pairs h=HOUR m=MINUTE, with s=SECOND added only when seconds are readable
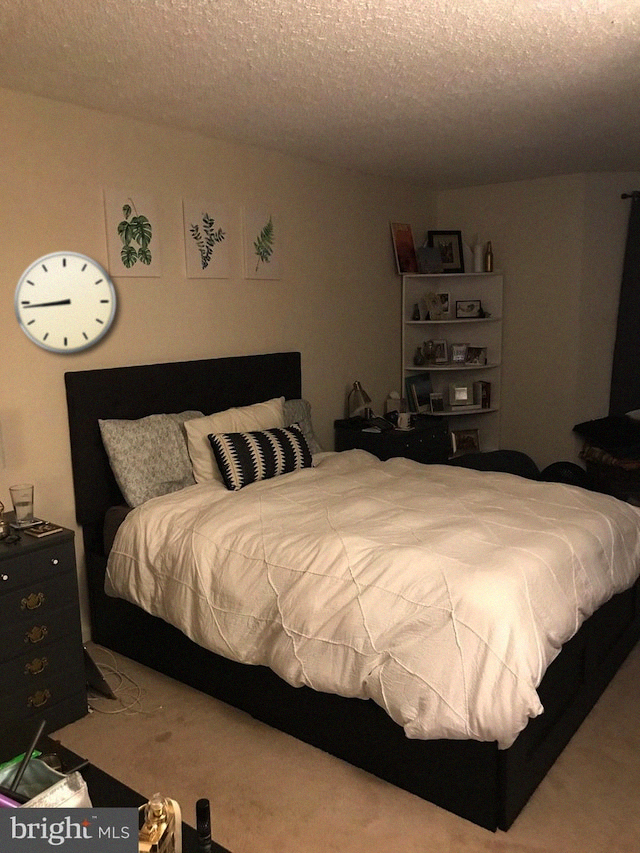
h=8 m=44
